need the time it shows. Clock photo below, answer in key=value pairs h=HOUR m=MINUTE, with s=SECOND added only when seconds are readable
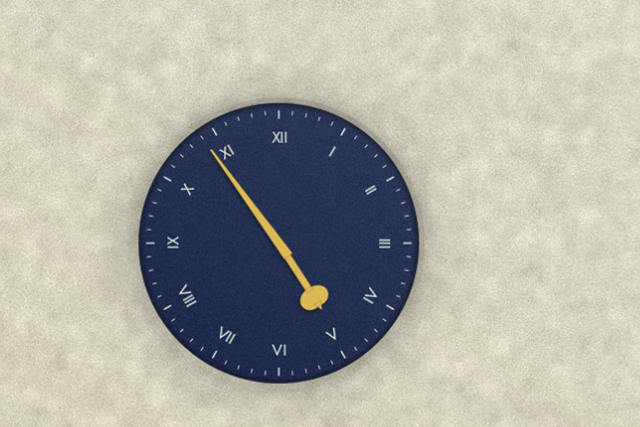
h=4 m=54
